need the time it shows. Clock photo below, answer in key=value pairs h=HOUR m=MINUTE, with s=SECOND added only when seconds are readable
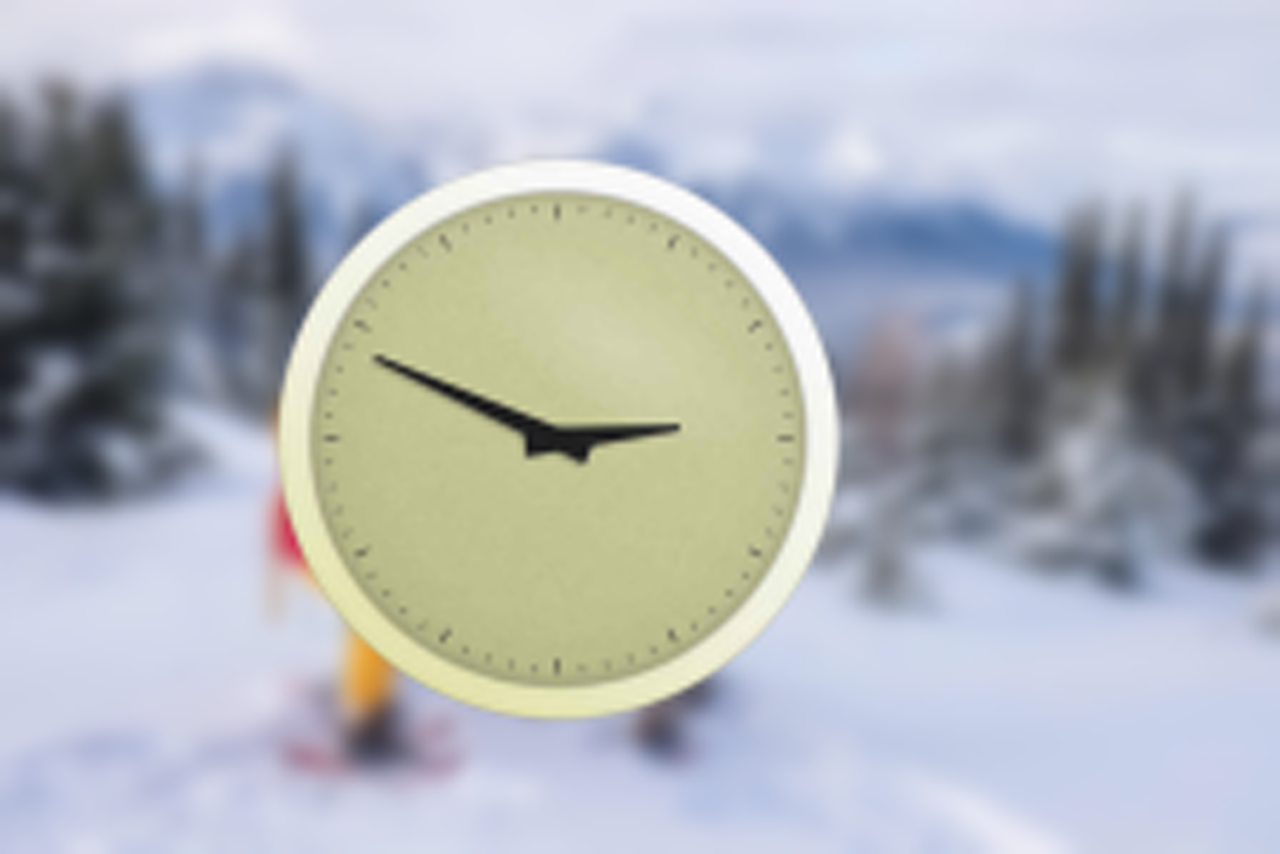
h=2 m=49
